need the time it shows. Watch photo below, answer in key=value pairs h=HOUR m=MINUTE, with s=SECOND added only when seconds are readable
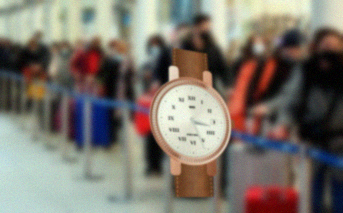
h=3 m=26
